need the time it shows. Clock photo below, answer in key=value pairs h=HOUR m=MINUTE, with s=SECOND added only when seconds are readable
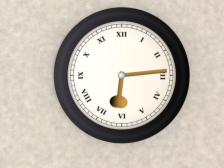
h=6 m=14
